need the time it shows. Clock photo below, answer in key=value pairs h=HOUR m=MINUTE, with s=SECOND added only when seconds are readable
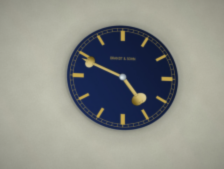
h=4 m=49
